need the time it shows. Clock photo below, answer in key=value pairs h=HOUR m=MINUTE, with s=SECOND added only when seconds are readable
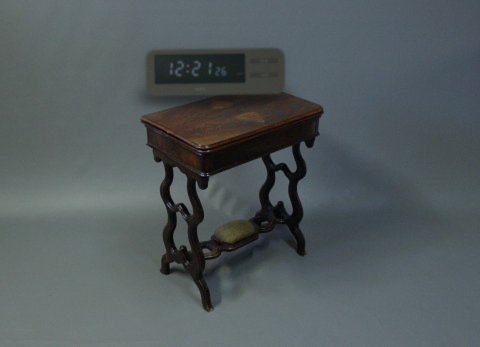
h=12 m=21
